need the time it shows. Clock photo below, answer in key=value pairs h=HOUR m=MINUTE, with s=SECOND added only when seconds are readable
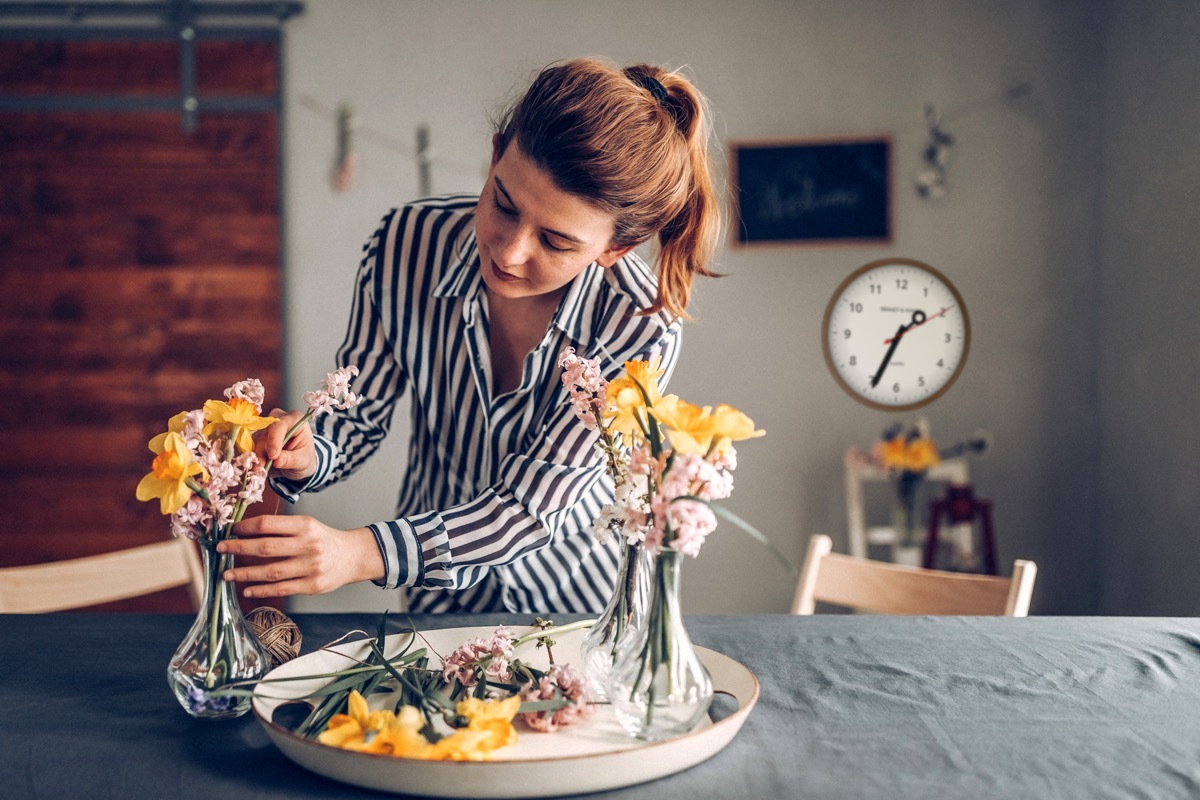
h=1 m=34 s=10
